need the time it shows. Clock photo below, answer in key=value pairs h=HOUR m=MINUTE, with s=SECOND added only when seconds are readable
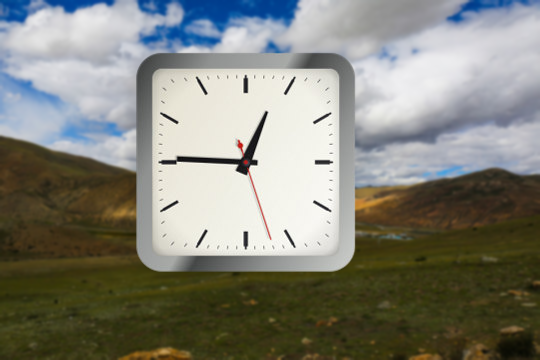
h=12 m=45 s=27
